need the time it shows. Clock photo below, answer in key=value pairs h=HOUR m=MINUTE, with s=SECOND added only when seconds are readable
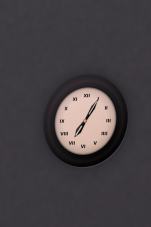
h=7 m=5
